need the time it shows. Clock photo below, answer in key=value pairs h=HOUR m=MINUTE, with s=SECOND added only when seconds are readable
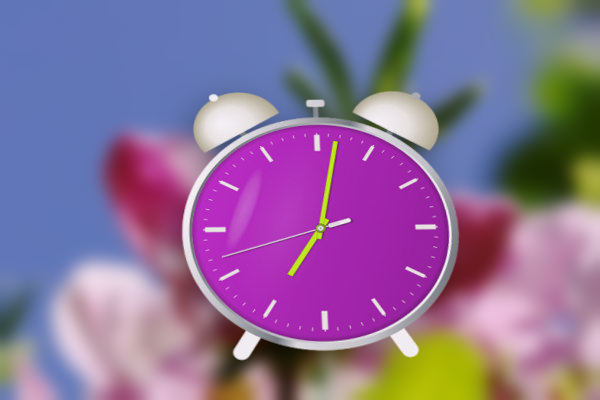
h=7 m=1 s=42
